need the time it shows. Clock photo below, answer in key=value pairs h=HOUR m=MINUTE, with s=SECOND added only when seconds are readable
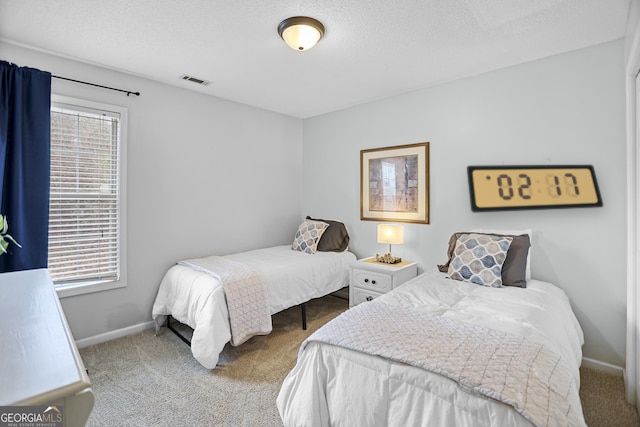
h=2 m=17
